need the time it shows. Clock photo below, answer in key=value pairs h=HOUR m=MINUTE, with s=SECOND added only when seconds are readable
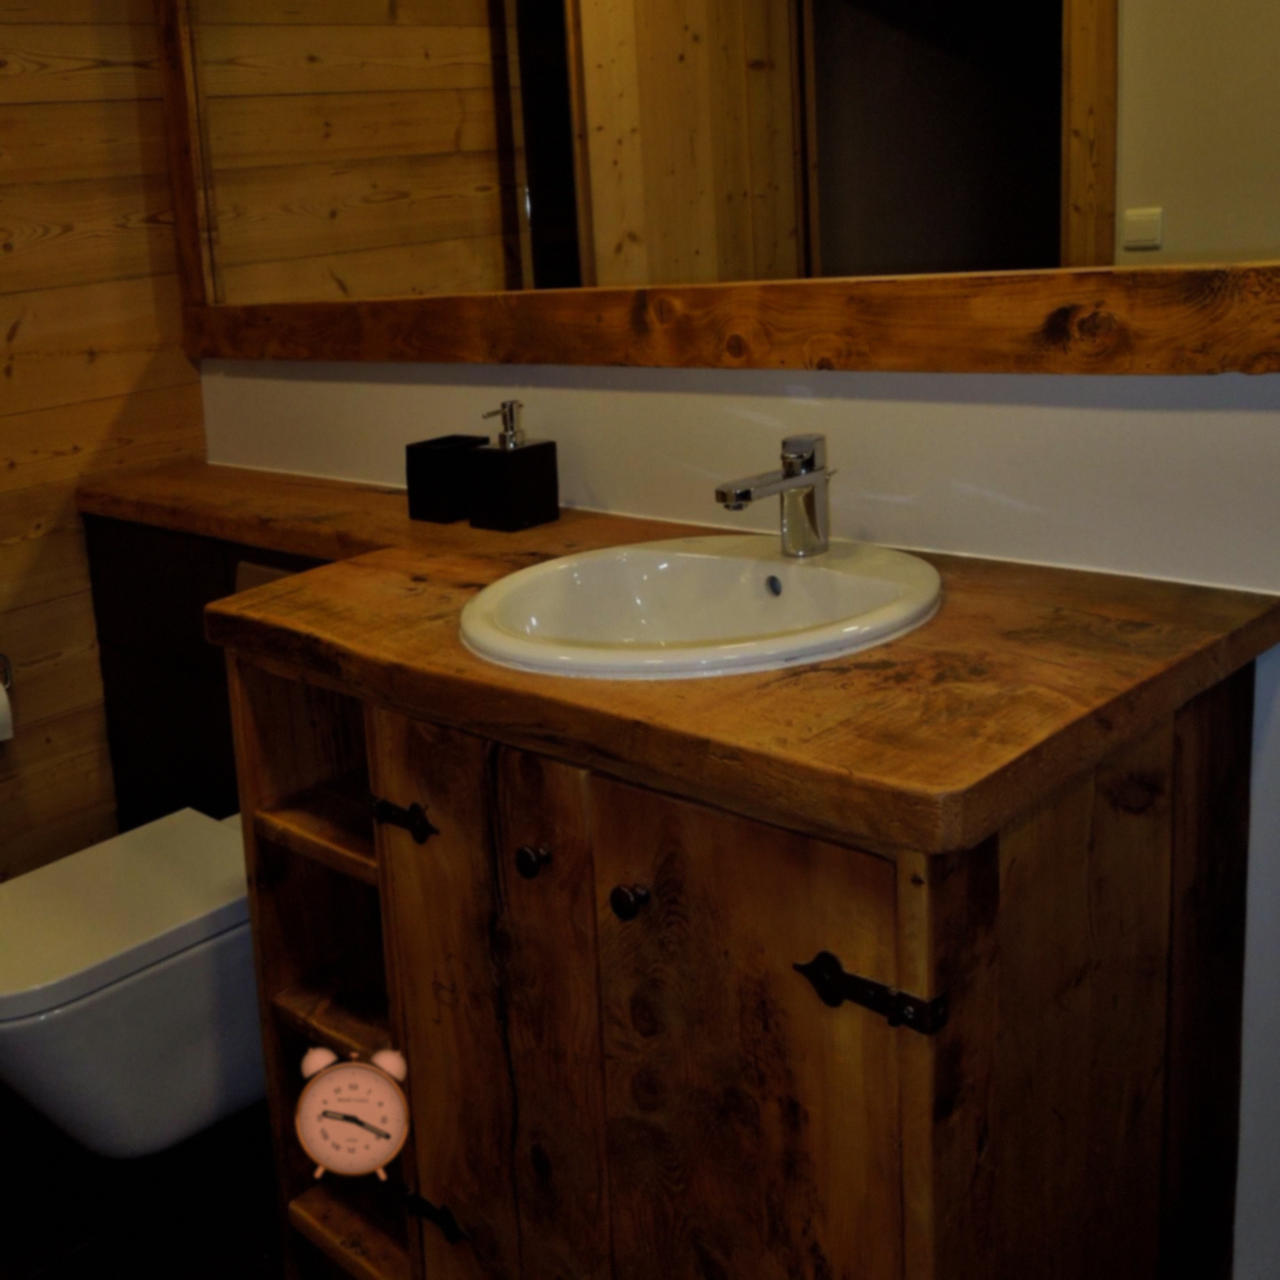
h=9 m=19
